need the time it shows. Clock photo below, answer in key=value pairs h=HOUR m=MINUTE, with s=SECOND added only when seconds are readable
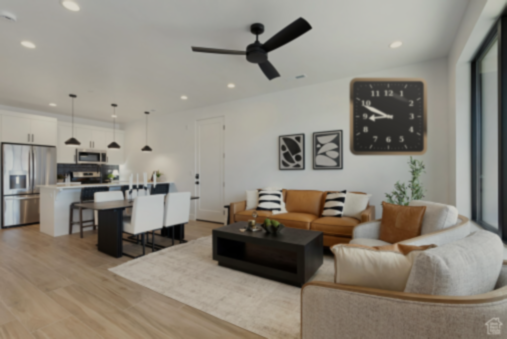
h=8 m=49
